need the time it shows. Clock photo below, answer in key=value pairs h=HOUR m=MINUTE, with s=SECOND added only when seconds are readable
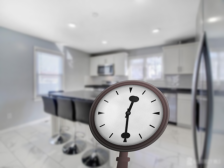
h=12 m=30
